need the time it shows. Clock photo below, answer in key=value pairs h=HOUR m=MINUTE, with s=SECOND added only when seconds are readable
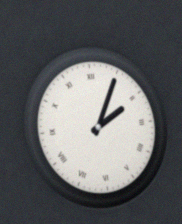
h=2 m=5
